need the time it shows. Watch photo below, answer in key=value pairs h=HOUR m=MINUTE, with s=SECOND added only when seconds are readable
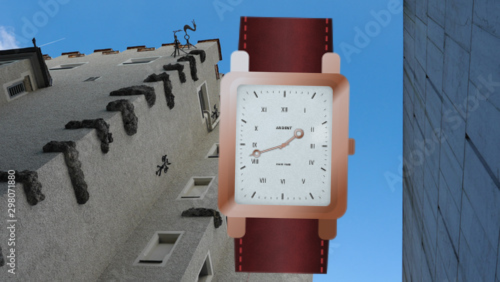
h=1 m=42
